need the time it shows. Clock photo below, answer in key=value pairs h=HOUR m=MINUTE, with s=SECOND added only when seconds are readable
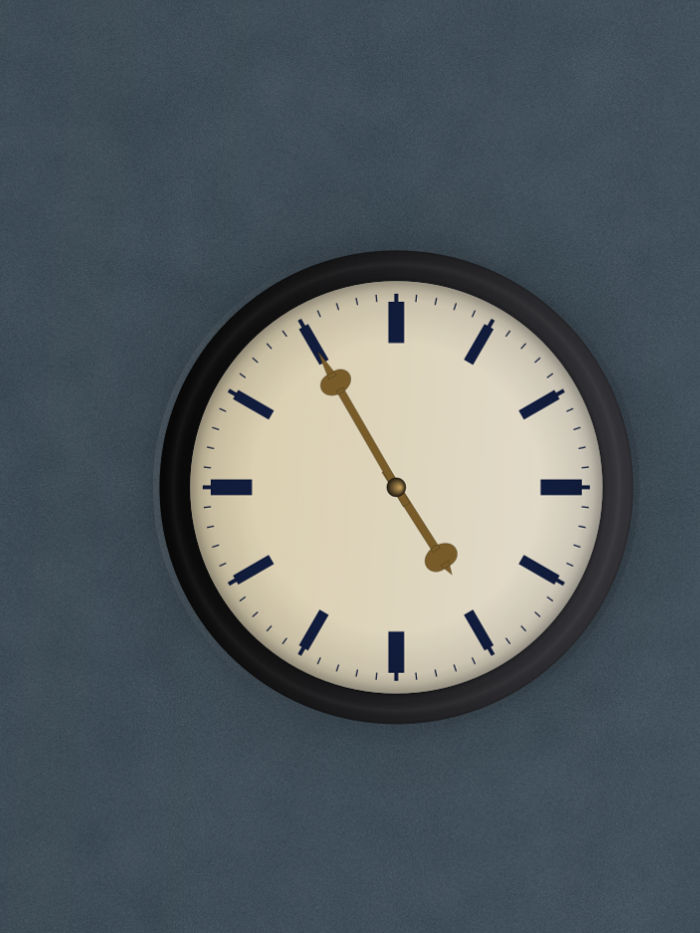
h=4 m=55
